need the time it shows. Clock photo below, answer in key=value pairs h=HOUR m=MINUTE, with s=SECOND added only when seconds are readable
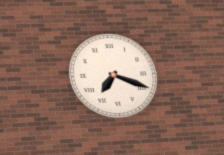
h=7 m=19
